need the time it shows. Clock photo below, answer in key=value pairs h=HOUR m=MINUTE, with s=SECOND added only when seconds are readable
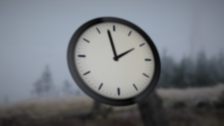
h=1 m=58
